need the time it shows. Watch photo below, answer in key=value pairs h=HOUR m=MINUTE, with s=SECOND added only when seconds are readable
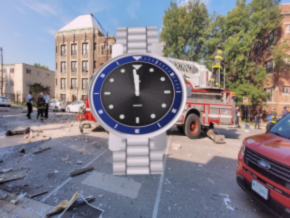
h=11 m=59
